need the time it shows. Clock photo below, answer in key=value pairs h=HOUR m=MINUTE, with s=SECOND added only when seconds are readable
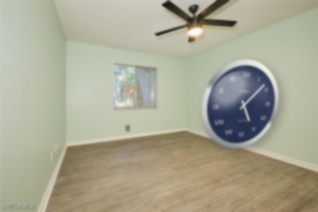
h=5 m=8
